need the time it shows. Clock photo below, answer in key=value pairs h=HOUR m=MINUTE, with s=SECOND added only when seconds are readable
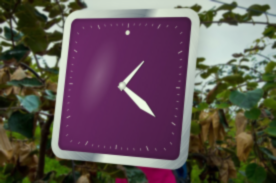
h=1 m=21
